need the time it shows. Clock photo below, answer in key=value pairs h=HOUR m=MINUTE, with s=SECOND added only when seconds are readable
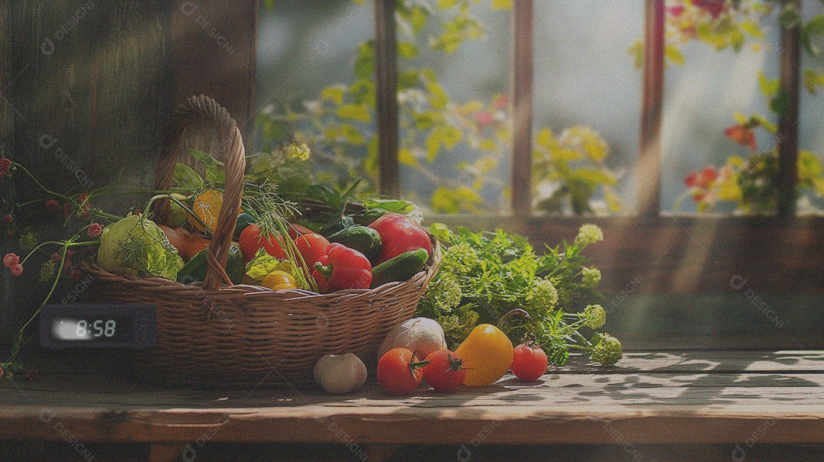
h=8 m=58
